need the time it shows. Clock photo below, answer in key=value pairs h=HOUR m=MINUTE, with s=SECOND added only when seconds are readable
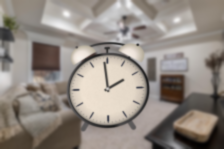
h=1 m=59
